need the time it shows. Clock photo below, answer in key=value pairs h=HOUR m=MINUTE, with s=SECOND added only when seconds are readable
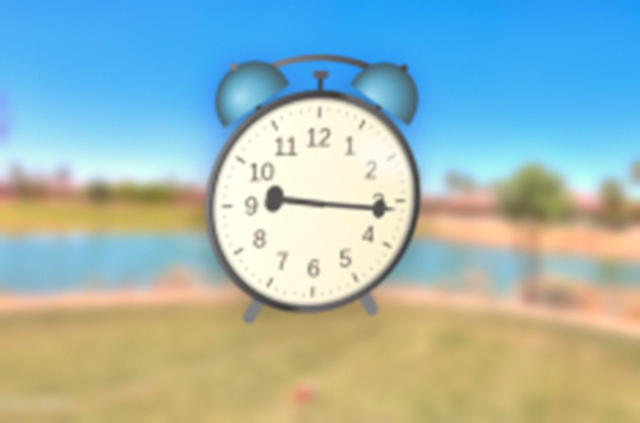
h=9 m=16
